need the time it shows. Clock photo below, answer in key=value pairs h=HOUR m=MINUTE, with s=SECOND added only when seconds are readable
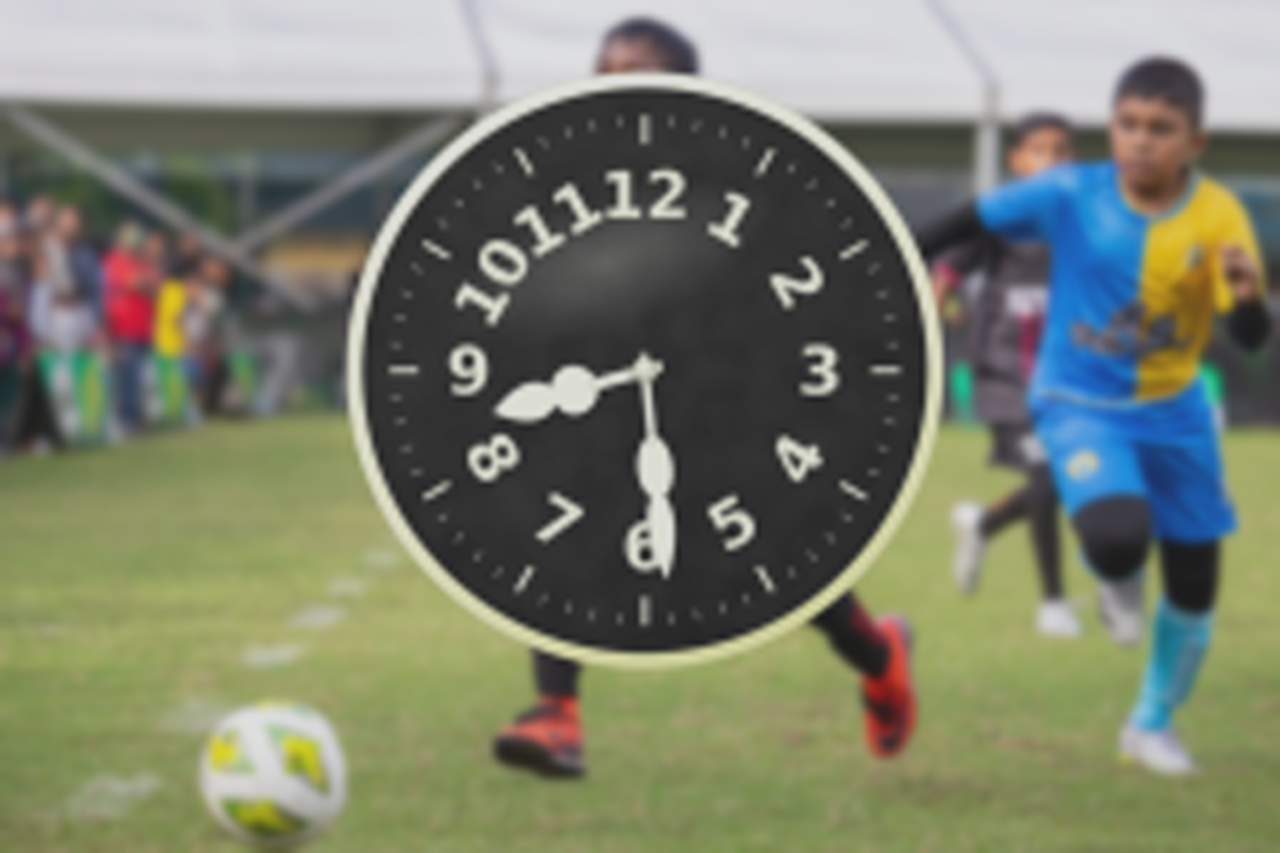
h=8 m=29
